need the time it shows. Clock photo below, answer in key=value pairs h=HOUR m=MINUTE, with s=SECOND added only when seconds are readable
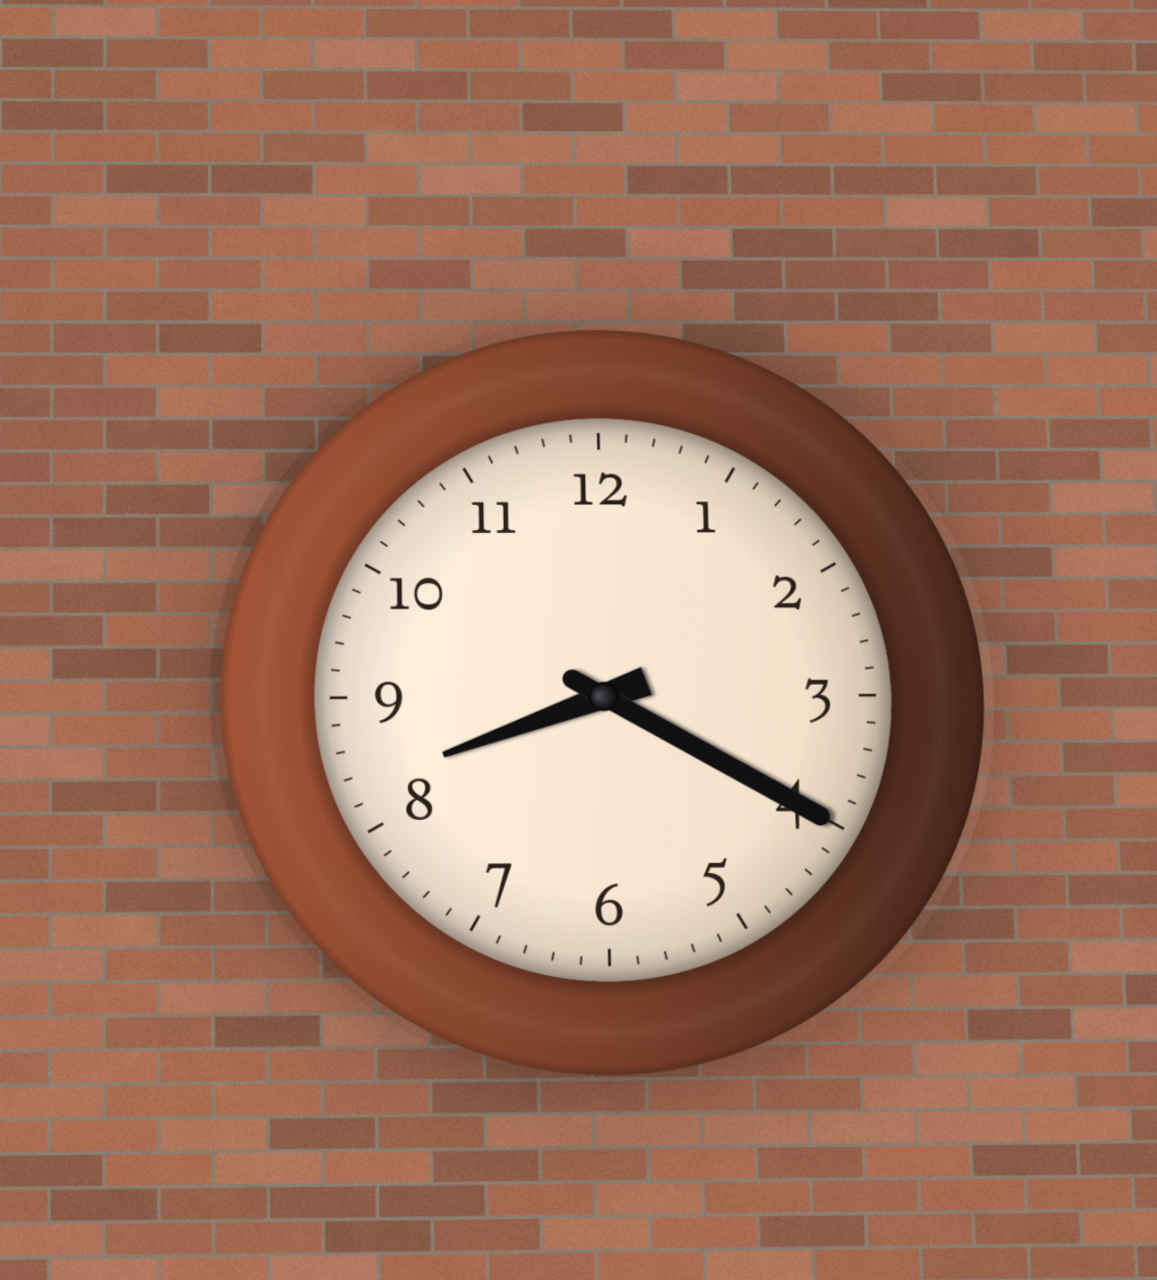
h=8 m=20
